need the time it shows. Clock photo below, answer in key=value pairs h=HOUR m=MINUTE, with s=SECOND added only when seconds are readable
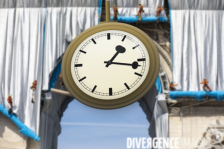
h=1 m=17
